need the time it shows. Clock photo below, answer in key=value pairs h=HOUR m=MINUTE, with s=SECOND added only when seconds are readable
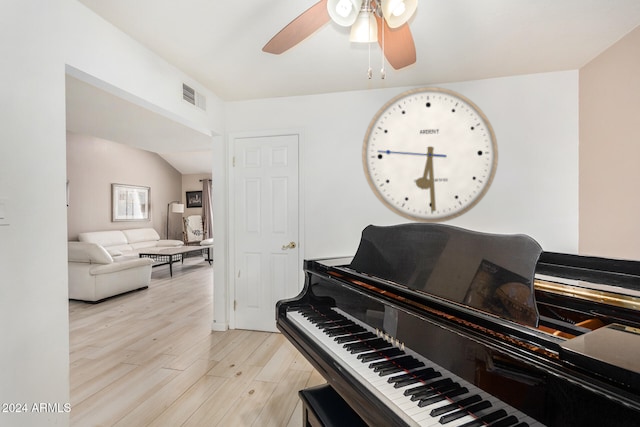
h=6 m=29 s=46
